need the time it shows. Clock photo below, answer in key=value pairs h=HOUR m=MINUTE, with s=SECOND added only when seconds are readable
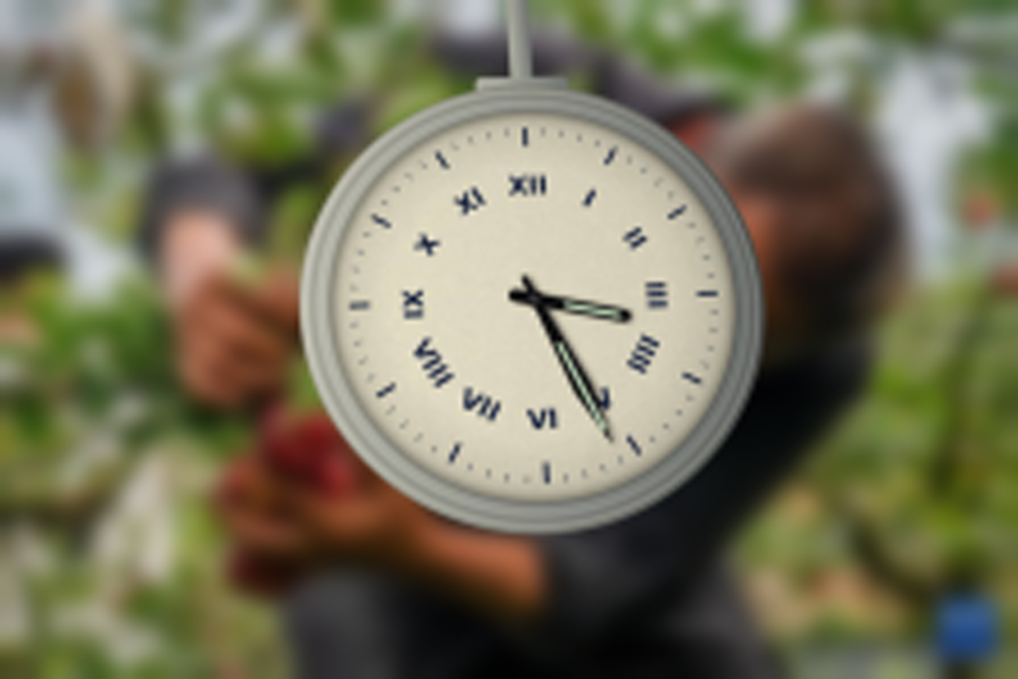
h=3 m=26
